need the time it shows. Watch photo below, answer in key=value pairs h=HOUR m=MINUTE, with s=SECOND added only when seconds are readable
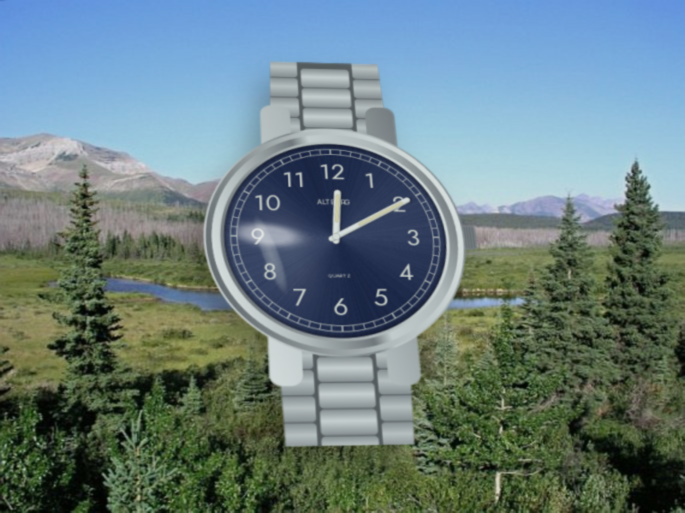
h=12 m=10
